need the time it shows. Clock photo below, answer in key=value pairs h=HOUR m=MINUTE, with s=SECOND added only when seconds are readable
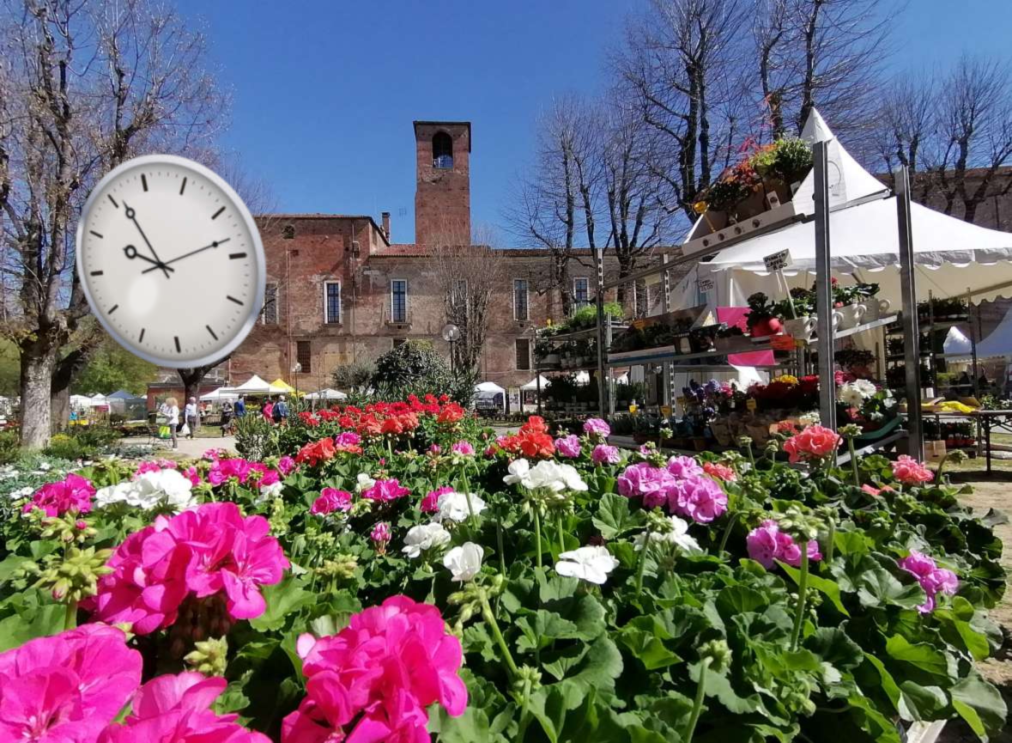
h=9 m=56 s=13
